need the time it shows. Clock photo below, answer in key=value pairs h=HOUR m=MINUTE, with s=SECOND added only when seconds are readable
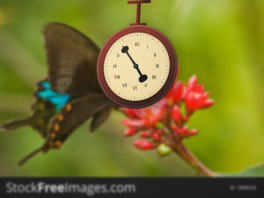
h=4 m=54
